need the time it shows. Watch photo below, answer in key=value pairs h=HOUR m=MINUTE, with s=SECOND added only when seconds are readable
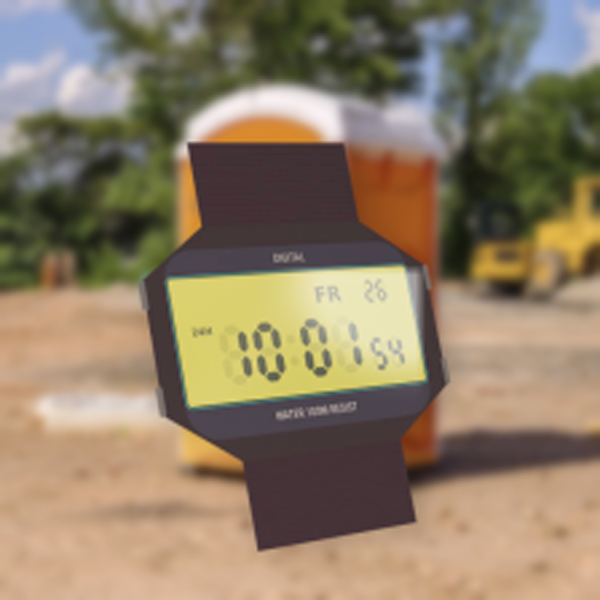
h=10 m=1 s=54
